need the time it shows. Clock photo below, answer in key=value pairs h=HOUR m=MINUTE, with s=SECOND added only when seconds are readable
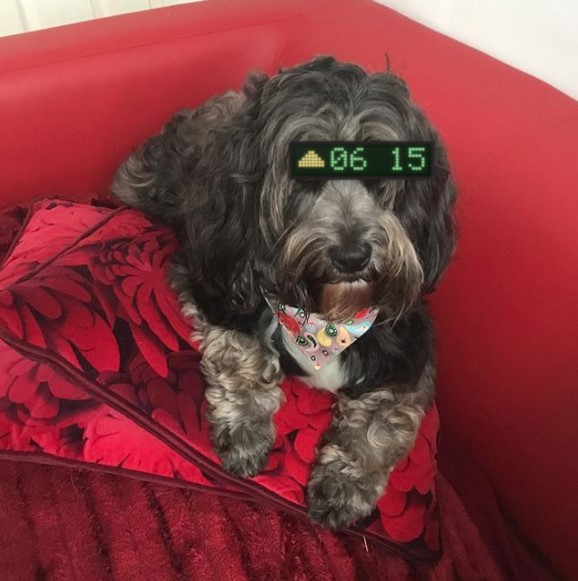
h=6 m=15
